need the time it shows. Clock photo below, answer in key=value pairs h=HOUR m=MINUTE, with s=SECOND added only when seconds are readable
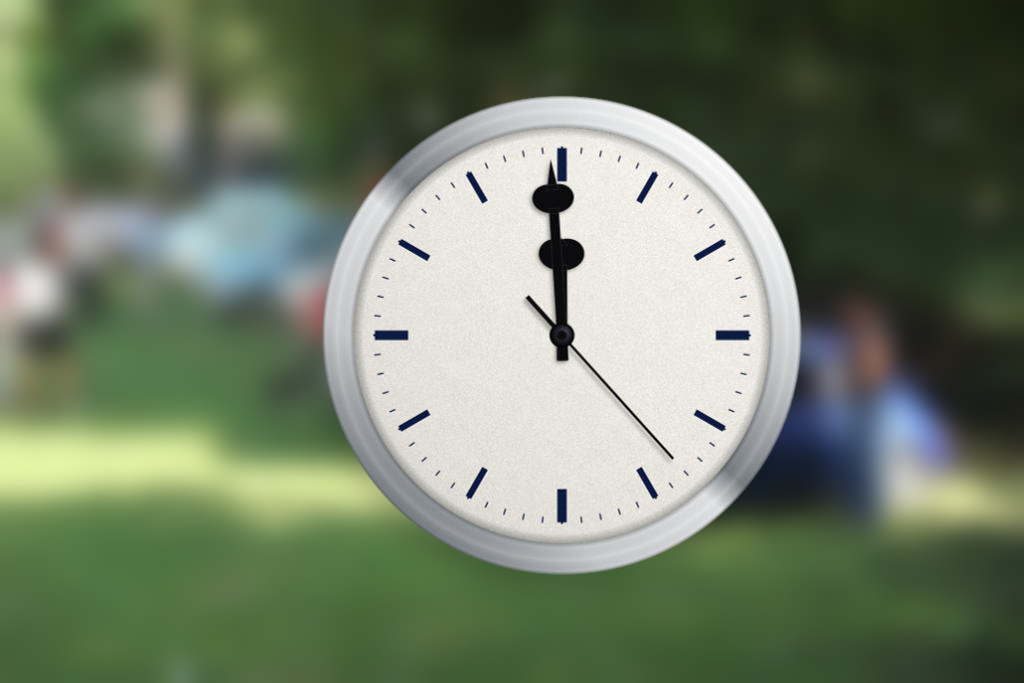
h=11 m=59 s=23
